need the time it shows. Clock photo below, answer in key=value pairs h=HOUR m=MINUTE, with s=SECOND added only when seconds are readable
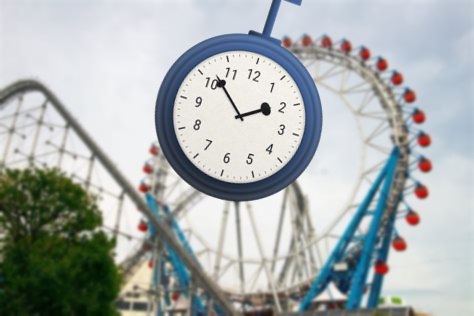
h=1 m=52
